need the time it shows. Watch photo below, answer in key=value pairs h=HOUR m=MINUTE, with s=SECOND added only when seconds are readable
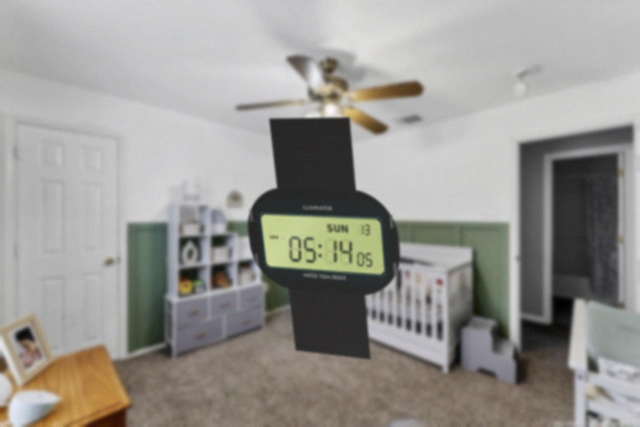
h=5 m=14 s=5
